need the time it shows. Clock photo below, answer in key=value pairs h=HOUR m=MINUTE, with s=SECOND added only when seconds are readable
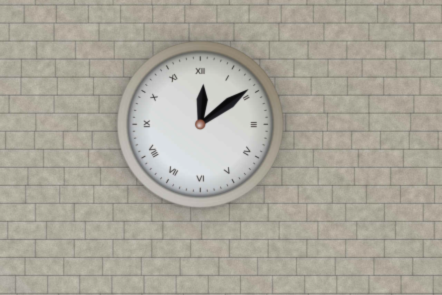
h=12 m=9
